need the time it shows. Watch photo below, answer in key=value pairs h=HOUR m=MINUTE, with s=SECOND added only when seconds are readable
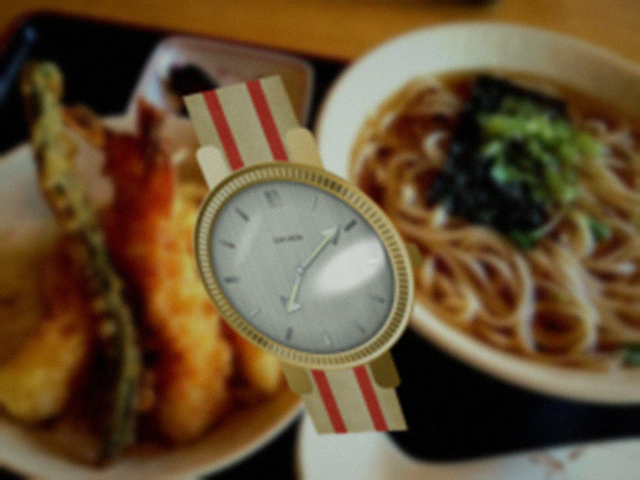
h=7 m=9
